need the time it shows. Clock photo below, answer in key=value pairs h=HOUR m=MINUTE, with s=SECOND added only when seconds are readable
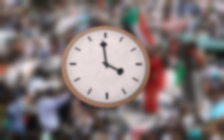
h=3 m=59
